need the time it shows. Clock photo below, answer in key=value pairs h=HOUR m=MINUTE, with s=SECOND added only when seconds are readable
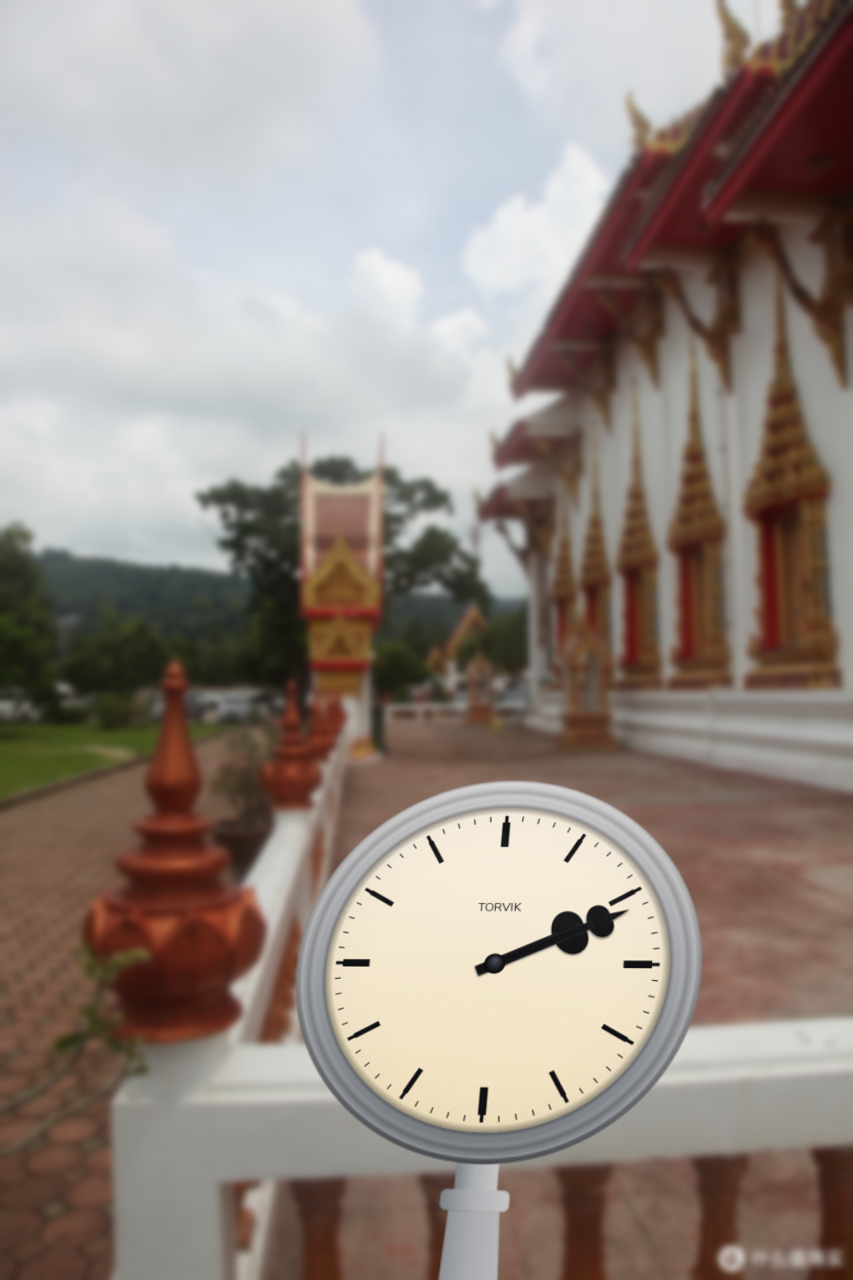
h=2 m=11
